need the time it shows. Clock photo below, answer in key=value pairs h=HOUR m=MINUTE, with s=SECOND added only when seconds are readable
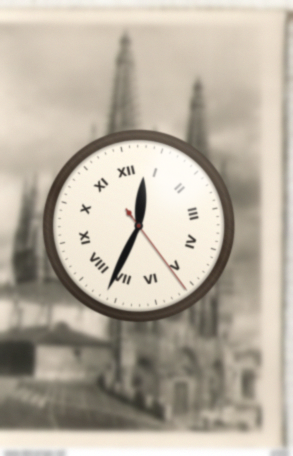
h=12 m=36 s=26
